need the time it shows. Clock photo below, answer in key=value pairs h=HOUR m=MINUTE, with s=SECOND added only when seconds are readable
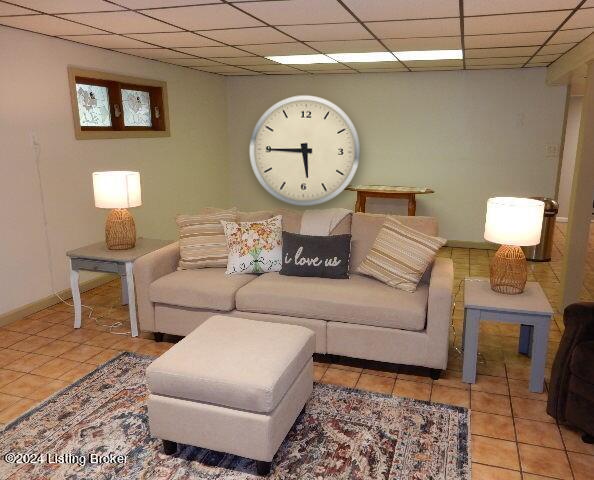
h=5 m=45
